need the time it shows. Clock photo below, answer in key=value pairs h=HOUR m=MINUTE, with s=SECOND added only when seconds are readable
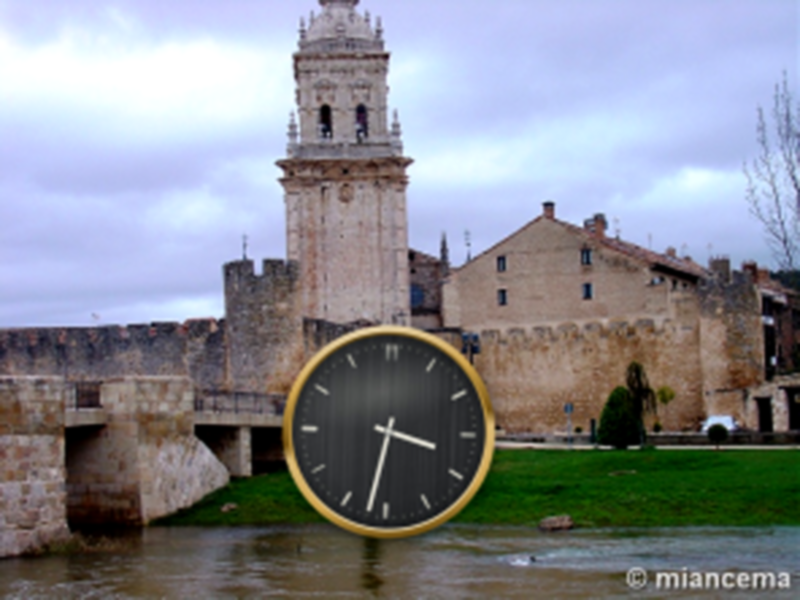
h=3 m=32
